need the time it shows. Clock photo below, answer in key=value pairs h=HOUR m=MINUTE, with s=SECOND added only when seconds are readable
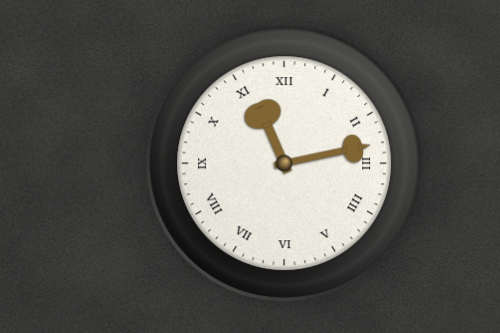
h=11 m=13
